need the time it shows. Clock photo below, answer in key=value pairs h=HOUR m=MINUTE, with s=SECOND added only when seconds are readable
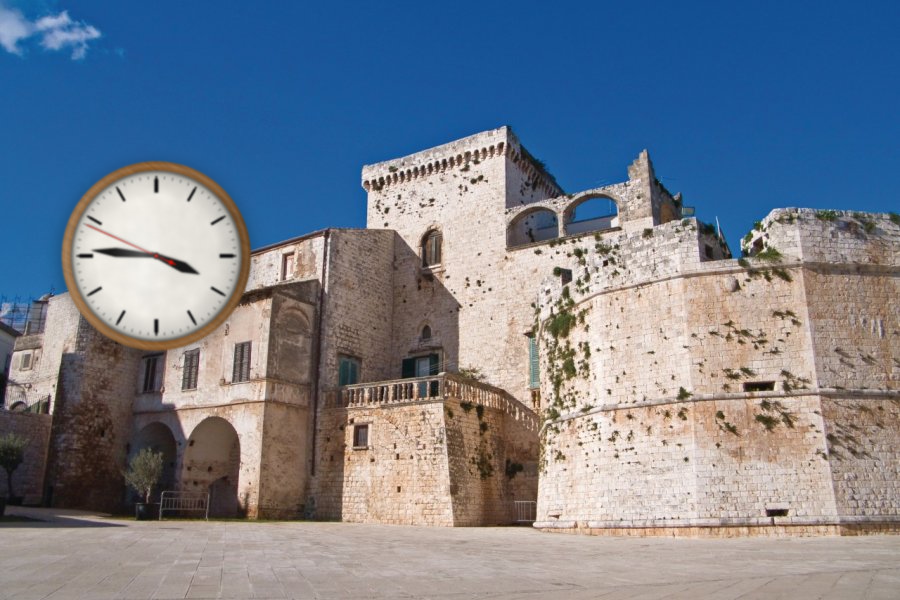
h=3 m=45 s=49
